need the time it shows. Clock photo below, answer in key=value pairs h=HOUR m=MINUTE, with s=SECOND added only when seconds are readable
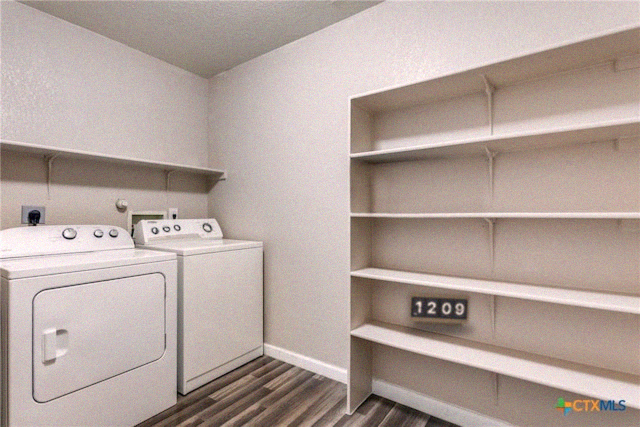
h=12 m=9
